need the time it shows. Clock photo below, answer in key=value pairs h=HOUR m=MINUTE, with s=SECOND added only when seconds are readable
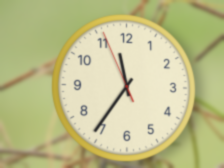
h=11 m=35 s=56
